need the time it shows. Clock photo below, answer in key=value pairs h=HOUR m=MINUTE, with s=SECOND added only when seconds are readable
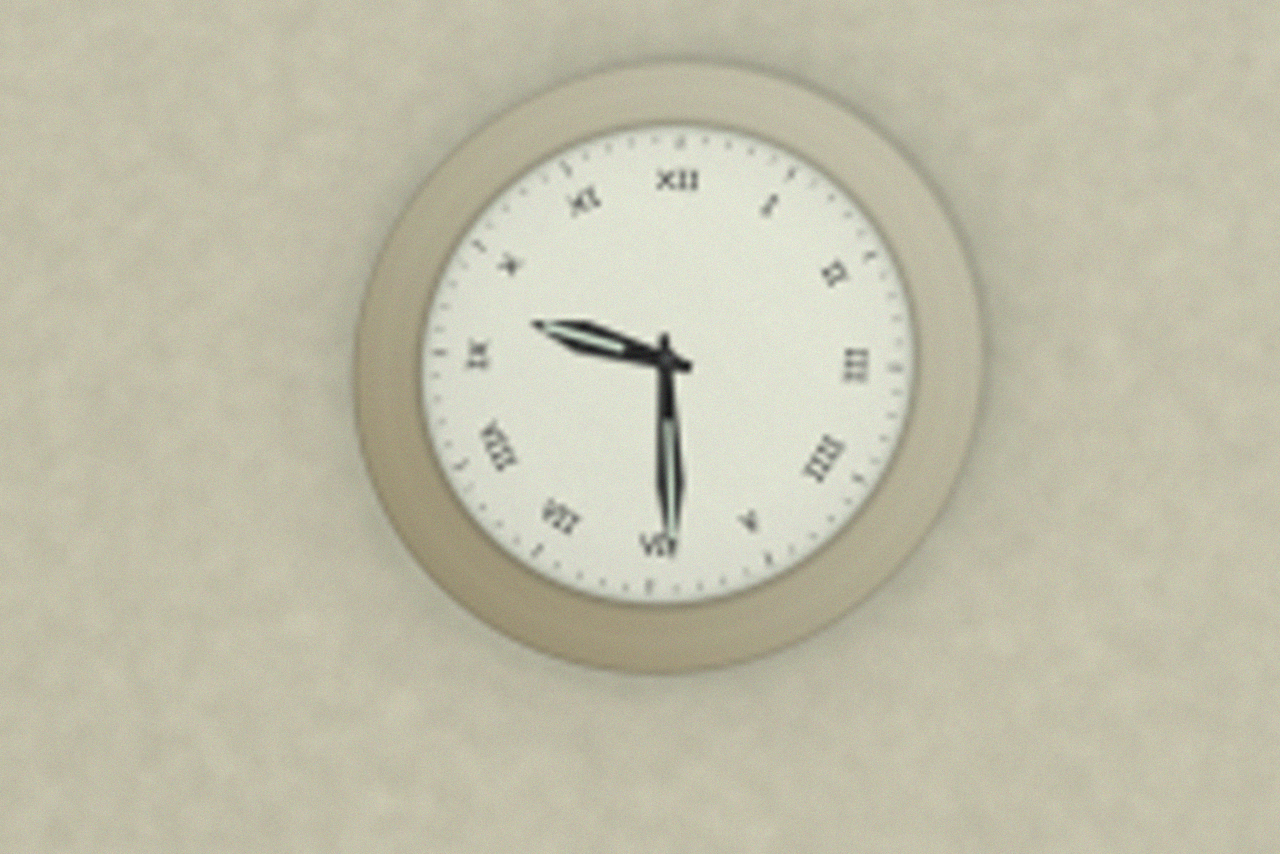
h=9 m=29
